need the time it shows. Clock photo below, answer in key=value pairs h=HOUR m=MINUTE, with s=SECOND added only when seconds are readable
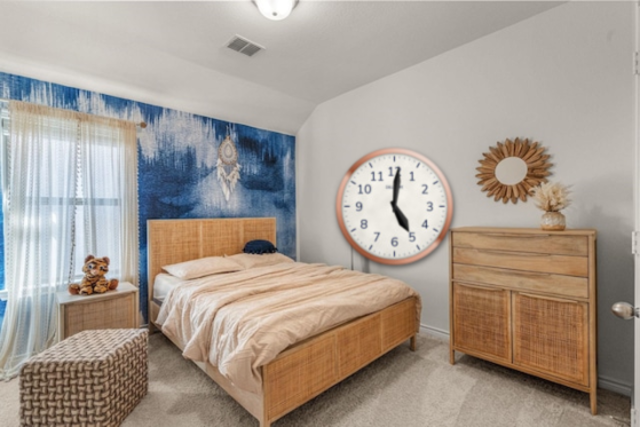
h=5 m=1
